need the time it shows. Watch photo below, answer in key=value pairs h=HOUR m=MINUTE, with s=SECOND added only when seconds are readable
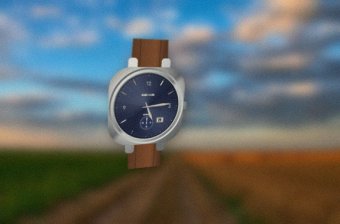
h=5 m=14
